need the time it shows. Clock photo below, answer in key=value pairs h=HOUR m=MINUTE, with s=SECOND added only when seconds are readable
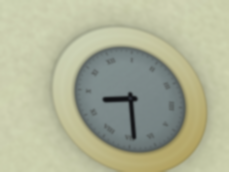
h=9 m=34
